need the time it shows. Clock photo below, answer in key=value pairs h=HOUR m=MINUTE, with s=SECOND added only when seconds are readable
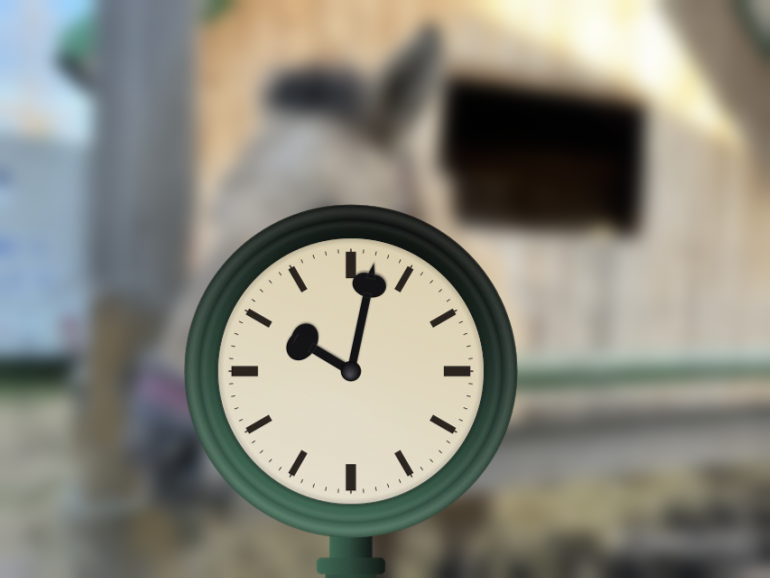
h=10 m=2
